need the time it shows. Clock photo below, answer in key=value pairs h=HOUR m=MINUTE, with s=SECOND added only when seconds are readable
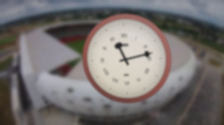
h=11 m=13
